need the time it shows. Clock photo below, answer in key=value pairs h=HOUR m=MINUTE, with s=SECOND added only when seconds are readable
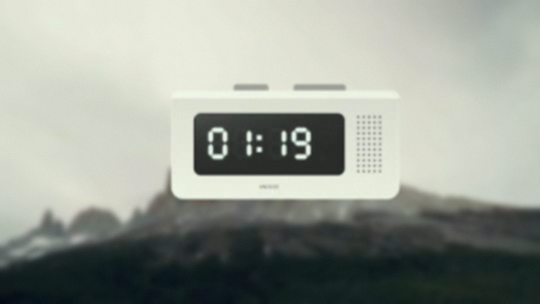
h=1 m=19
